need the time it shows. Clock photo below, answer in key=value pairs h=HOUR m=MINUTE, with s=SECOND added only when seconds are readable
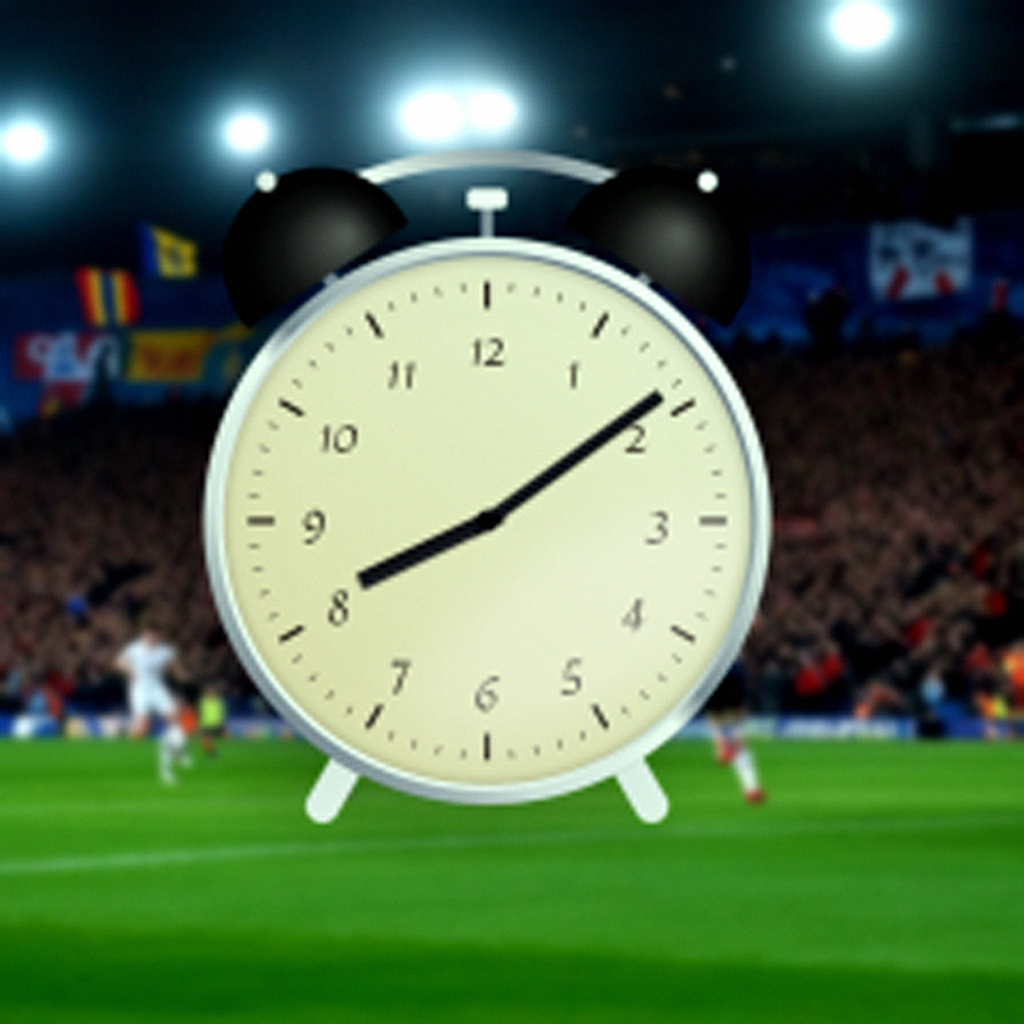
h=8 m=9
